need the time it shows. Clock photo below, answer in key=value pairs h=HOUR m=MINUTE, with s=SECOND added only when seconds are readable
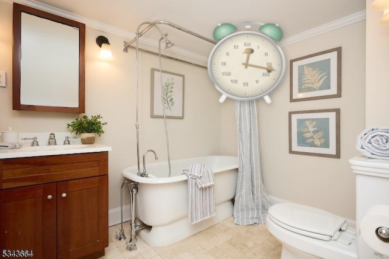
h=12 m=17
